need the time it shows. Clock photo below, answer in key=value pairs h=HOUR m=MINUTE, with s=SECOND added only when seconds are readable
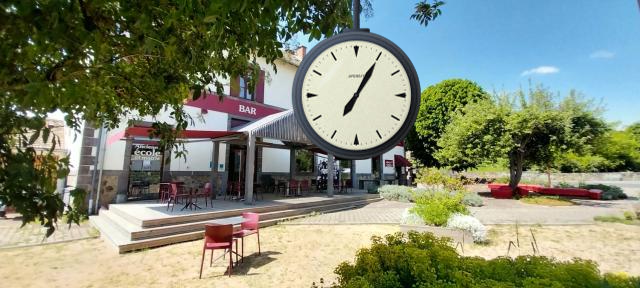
h=7 m=5
